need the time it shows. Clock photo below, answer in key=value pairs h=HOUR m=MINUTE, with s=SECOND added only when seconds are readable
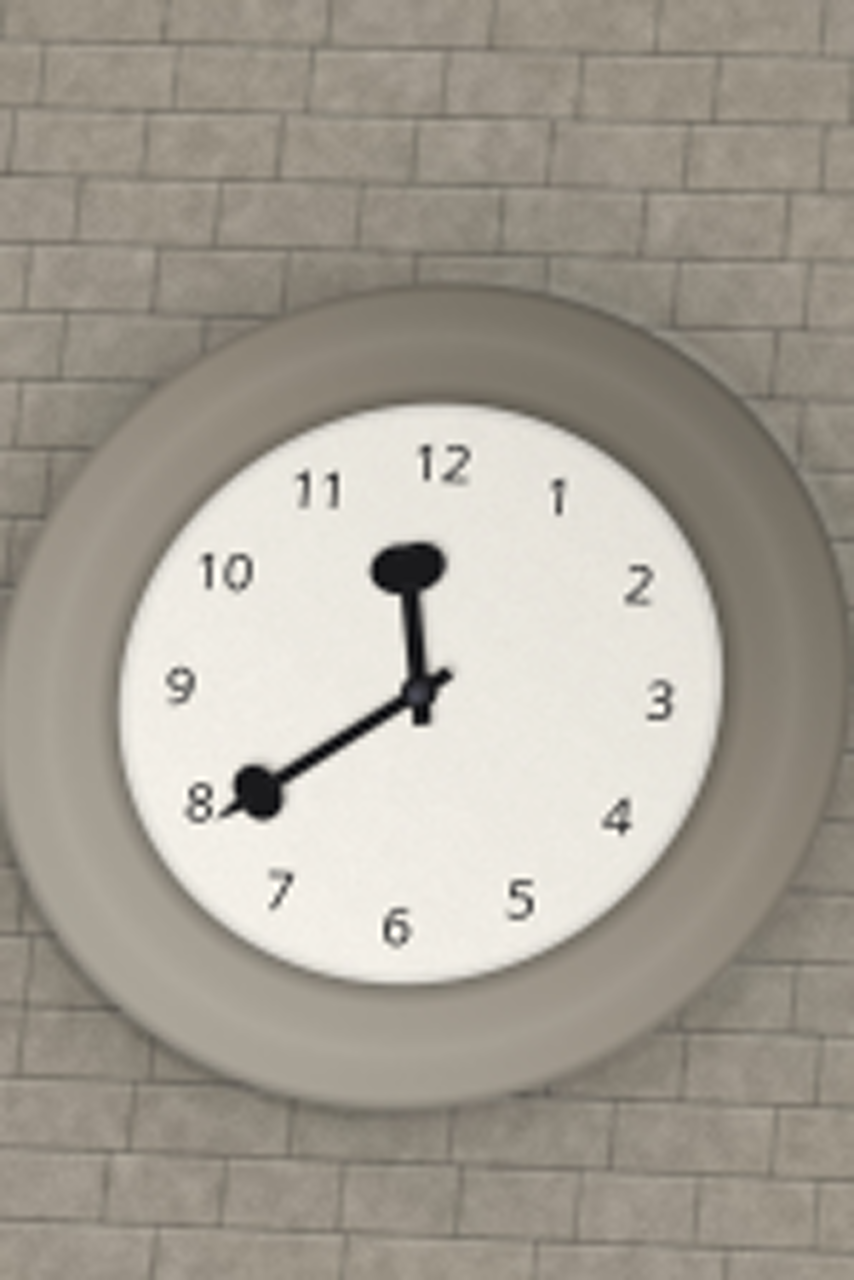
h=11 m=39
